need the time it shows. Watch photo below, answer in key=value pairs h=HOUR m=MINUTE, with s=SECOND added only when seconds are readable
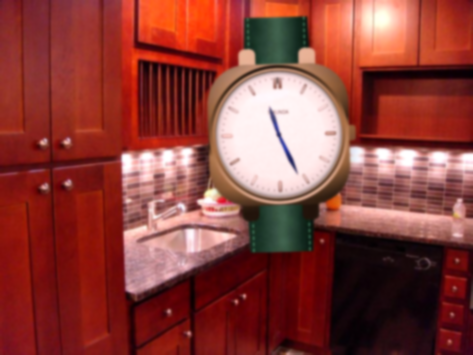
h=11 m=26
